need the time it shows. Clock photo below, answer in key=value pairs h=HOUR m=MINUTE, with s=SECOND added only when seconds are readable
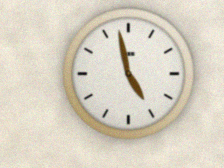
h=4 m=58
